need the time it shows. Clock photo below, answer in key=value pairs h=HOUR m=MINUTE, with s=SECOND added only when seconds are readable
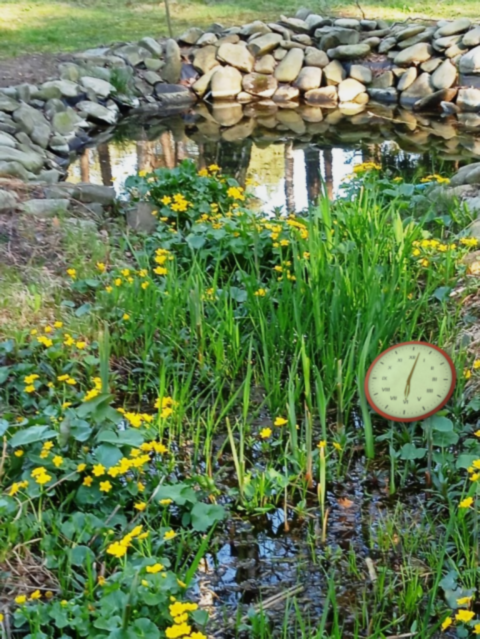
h=6 m=2
